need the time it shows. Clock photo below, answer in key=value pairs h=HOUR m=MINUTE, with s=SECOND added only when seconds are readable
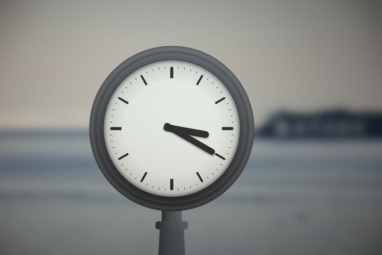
h=3 m=20
